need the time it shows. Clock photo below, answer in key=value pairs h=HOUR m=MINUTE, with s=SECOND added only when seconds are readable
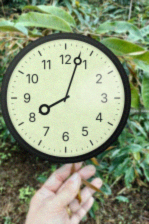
h=8 m=3
